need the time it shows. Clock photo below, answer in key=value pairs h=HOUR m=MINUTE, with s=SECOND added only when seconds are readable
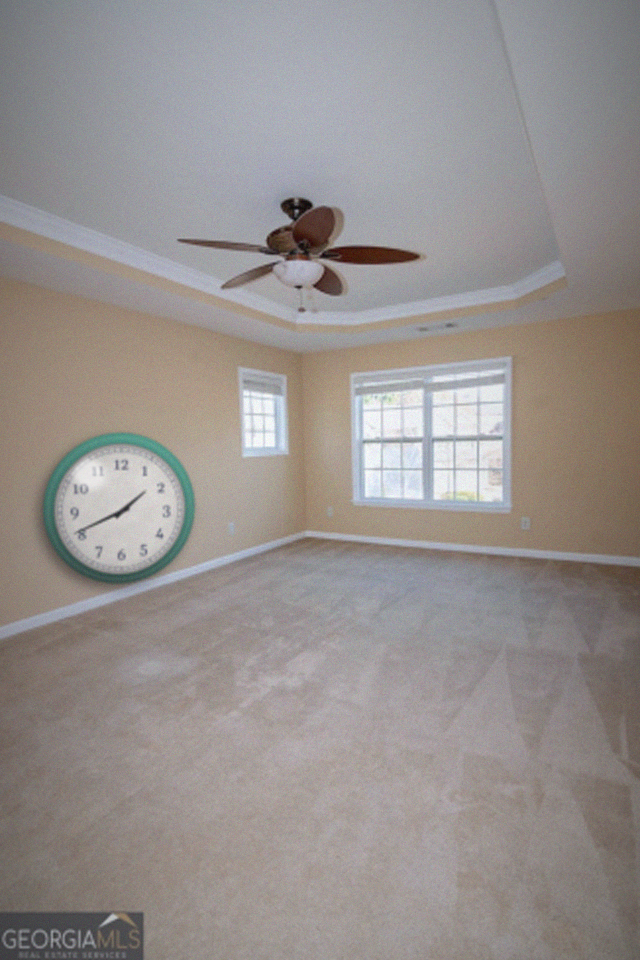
h=1 m=41
